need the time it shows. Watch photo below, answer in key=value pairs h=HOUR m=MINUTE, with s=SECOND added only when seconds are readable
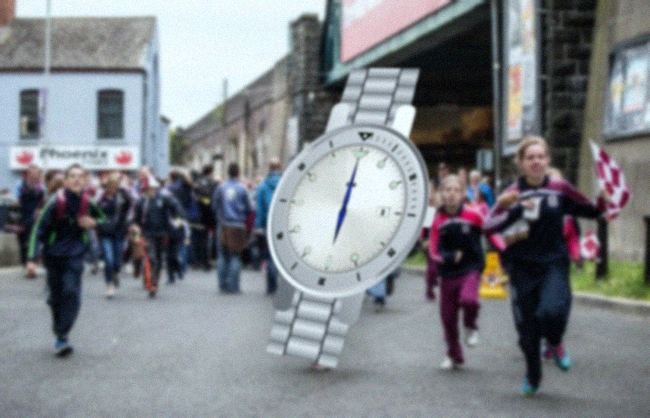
h=6 m=0
